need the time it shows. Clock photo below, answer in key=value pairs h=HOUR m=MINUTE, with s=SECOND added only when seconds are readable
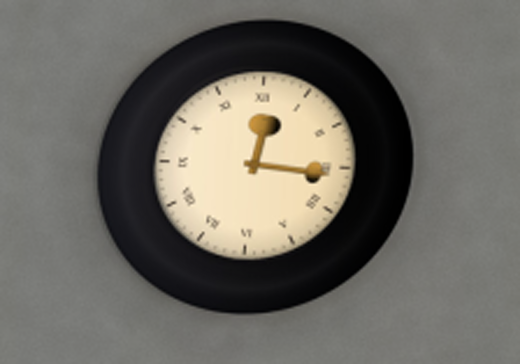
h=12 m=16
